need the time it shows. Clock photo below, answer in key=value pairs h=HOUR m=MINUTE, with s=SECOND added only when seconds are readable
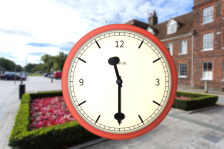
h=11 m=30
